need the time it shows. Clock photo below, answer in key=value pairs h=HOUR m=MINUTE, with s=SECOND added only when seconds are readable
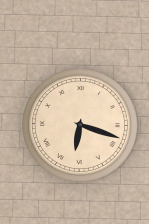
h=6 m=18
